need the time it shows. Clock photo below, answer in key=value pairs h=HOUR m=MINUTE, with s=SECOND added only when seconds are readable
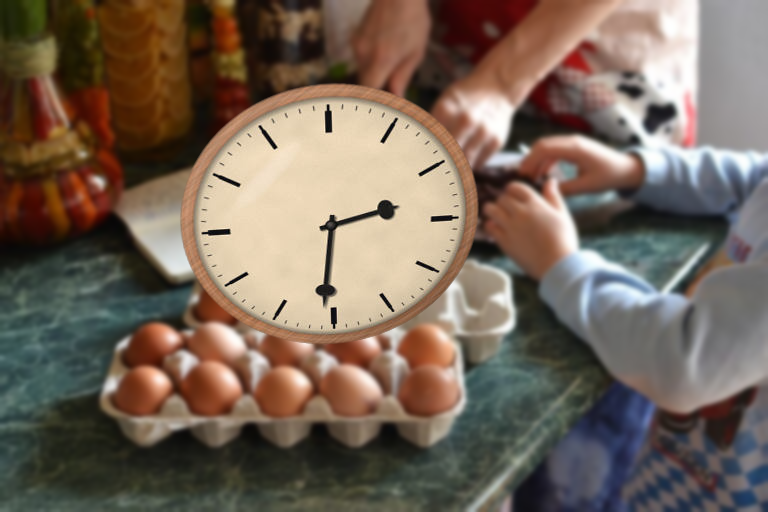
h=2 m=31
